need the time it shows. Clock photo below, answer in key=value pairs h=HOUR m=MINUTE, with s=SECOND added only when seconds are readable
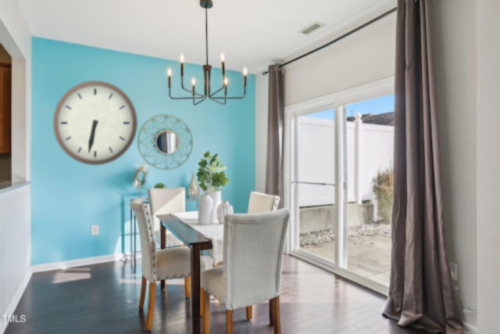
h=6 m=32
